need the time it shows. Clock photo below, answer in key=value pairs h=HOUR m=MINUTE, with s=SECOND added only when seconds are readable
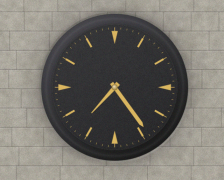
h=7 m=24
